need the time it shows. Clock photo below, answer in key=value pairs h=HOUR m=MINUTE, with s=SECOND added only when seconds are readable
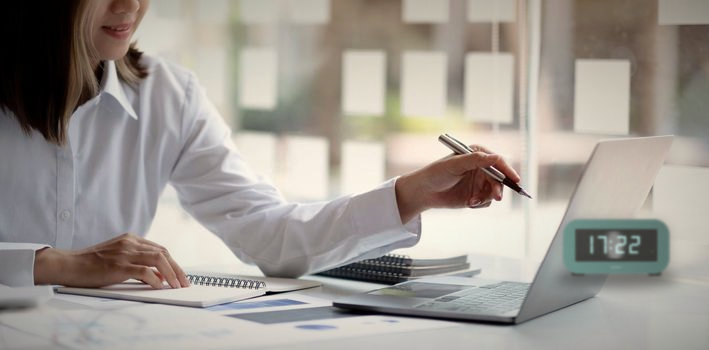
h=17 m=22
